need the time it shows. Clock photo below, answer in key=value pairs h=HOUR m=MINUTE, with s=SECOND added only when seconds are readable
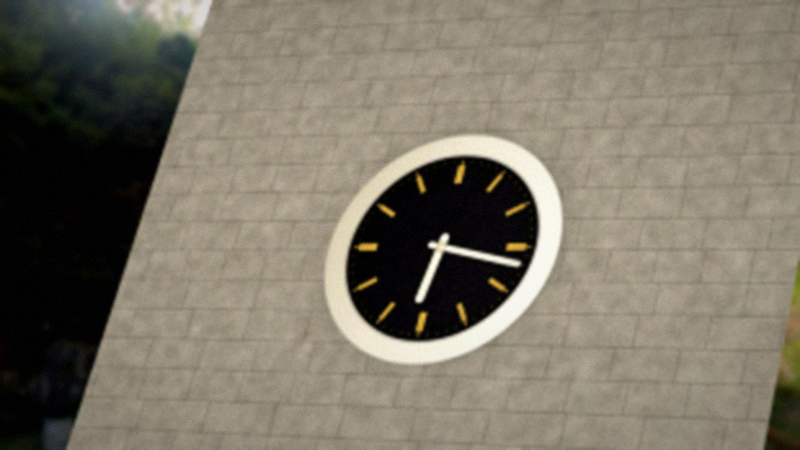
h=6 m=17
